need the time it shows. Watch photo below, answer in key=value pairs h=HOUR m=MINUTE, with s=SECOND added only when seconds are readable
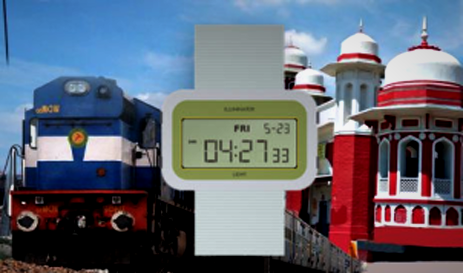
h=4 m=27 s=33
